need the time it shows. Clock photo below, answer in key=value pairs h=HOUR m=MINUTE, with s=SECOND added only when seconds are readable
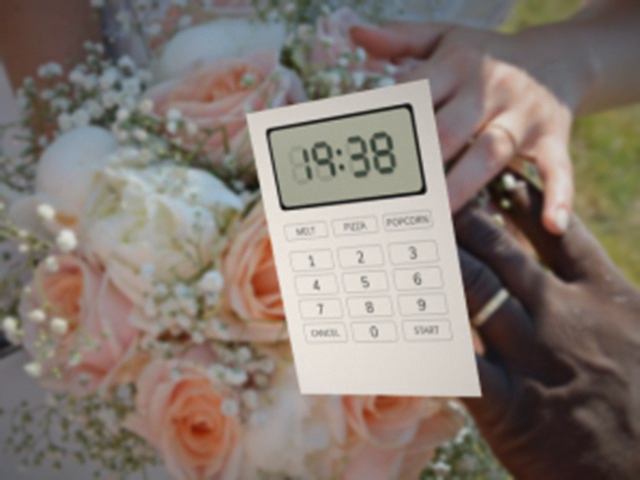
h=19 m=38
